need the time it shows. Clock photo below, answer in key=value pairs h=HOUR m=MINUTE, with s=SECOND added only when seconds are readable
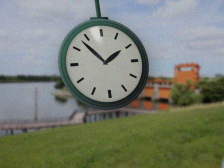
h=1 m=53
